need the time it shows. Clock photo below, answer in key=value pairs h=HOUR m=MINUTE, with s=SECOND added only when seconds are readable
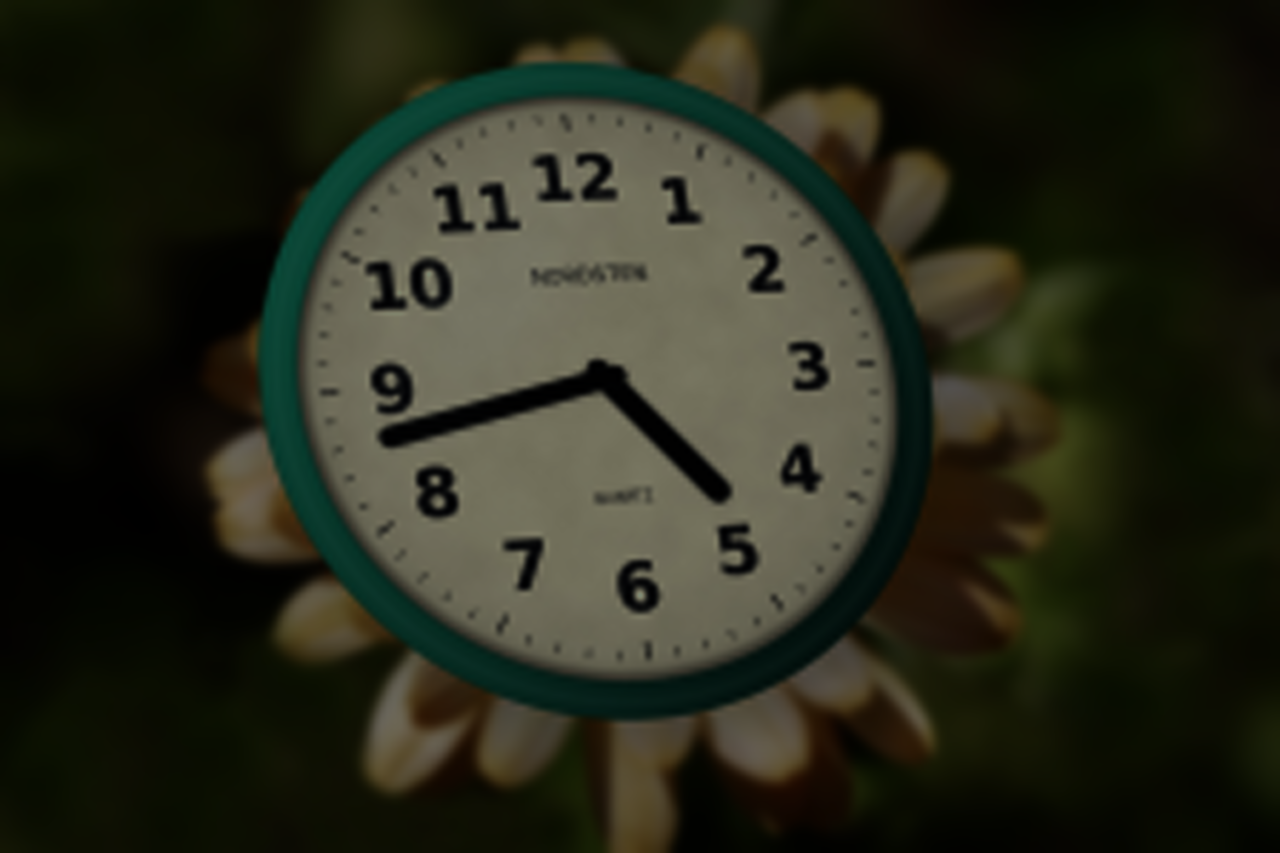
h=4 m=43
